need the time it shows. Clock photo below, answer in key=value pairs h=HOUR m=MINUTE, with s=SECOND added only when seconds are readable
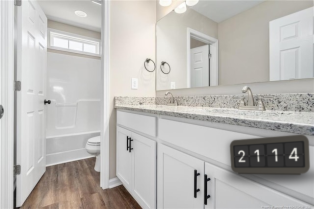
h=21 m=14
